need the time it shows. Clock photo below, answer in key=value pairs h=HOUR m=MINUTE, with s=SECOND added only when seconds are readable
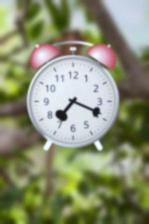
h=7 m=19
